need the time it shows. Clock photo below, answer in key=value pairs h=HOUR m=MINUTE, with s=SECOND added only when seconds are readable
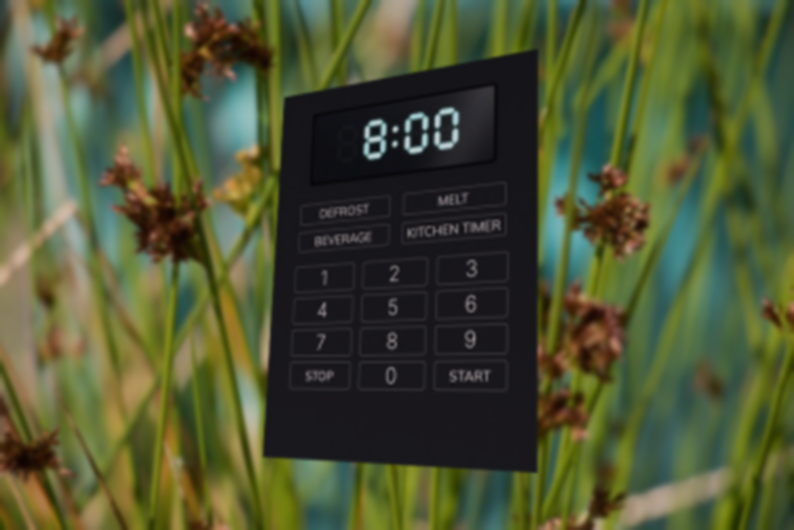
h=8 m=0
